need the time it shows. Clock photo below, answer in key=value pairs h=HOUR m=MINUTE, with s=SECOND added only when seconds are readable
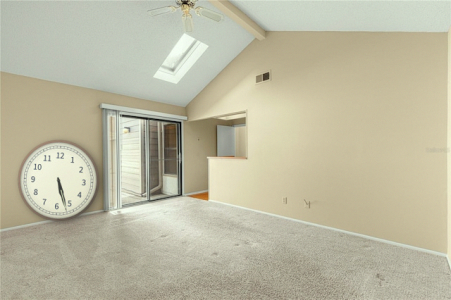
h=5 m=27
